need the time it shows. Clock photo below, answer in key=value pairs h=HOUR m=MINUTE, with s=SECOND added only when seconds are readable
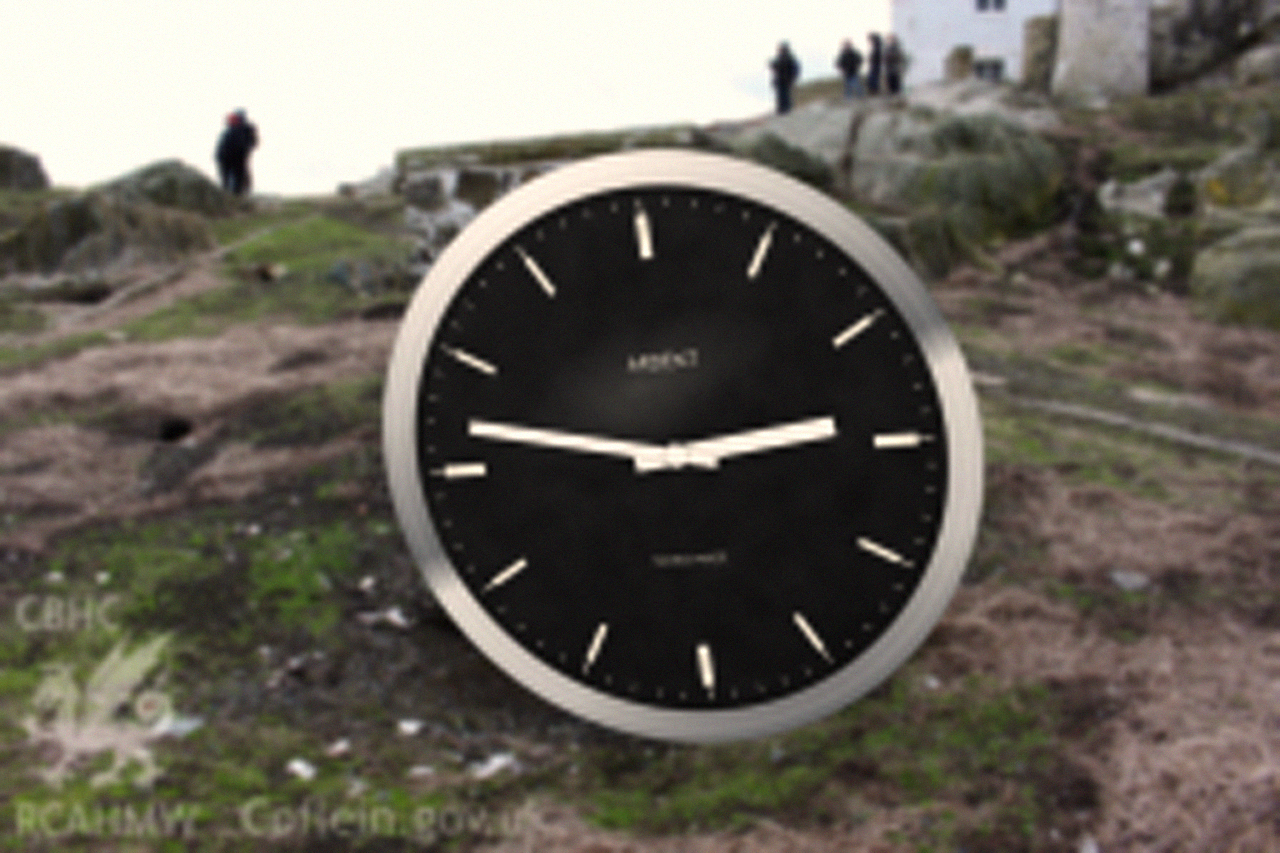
h=2 m=47
